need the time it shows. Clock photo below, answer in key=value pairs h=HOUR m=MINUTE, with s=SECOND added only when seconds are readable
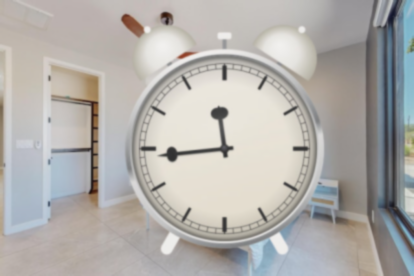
h=11 m=44
